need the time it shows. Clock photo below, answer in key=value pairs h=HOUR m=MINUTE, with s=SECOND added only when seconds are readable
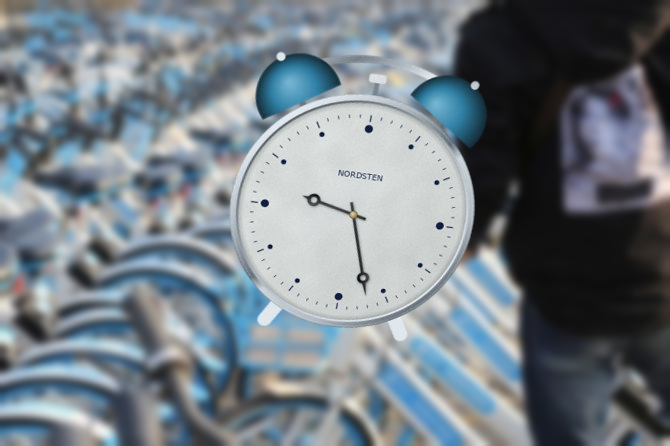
h=9 m=27
